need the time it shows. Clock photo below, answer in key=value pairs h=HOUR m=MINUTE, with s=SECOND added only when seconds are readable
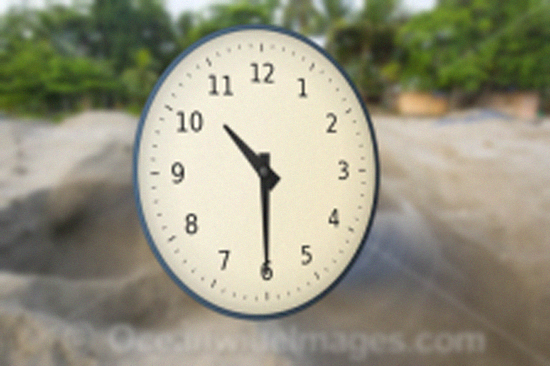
h=10 m=30
